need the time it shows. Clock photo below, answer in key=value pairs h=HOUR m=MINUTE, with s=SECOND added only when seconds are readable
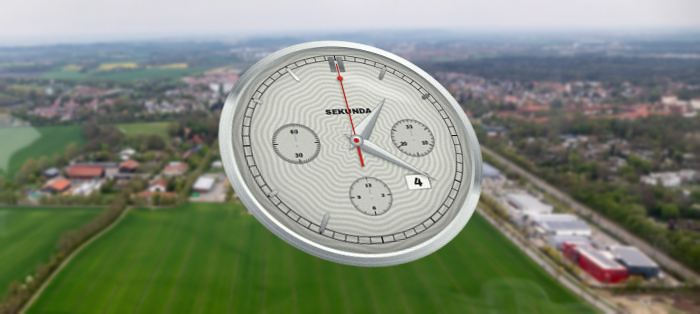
h=1 m=21
